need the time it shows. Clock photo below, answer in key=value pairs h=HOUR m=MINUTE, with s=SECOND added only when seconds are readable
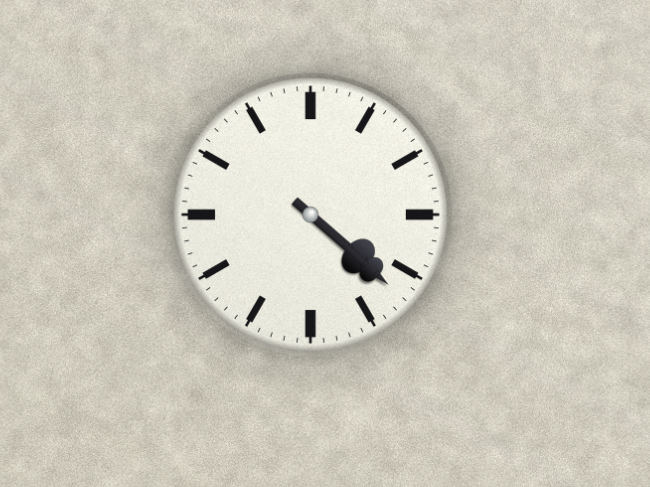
h=4 m=22
